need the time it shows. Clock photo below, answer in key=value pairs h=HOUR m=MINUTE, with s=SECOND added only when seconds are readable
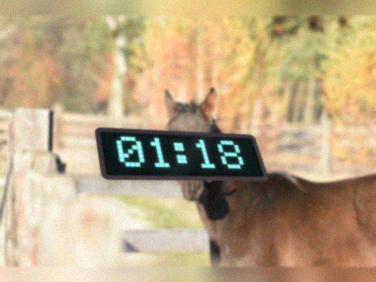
h=1 m=18
